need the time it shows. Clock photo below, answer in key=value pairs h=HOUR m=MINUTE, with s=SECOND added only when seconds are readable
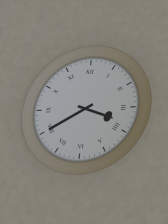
h=3 m=40
